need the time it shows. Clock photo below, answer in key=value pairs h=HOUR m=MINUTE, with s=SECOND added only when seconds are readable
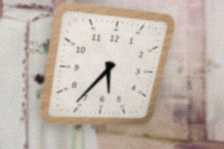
h=5 m=36
